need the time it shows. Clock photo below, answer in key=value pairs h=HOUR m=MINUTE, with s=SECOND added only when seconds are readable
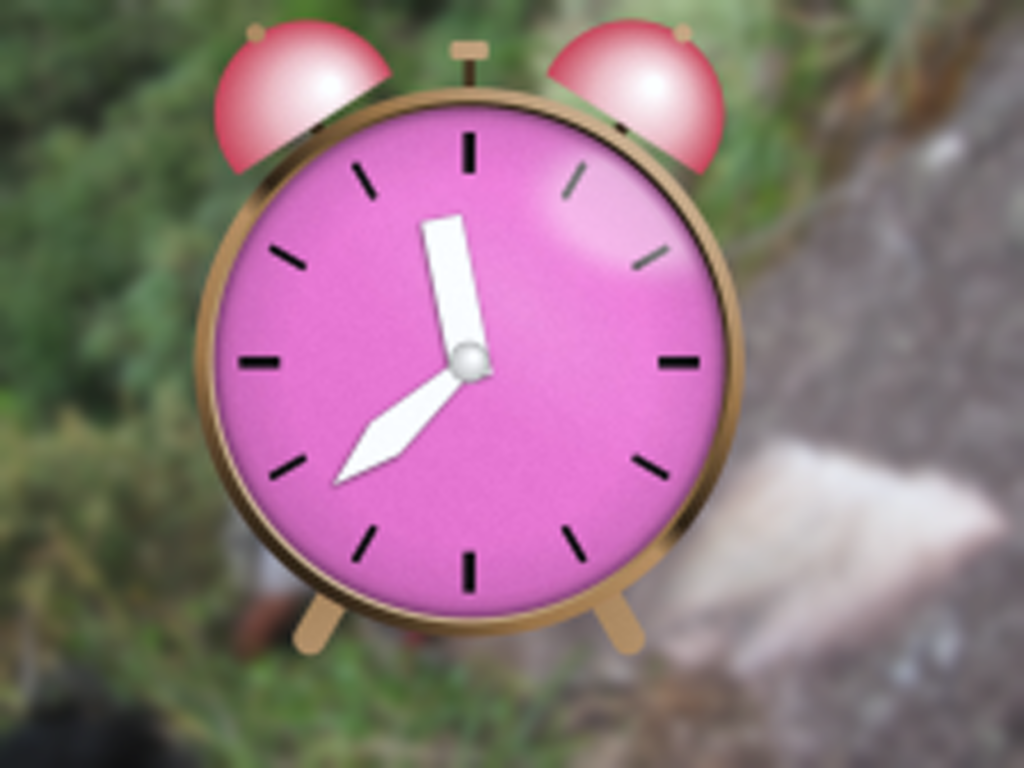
h=11 m=38
